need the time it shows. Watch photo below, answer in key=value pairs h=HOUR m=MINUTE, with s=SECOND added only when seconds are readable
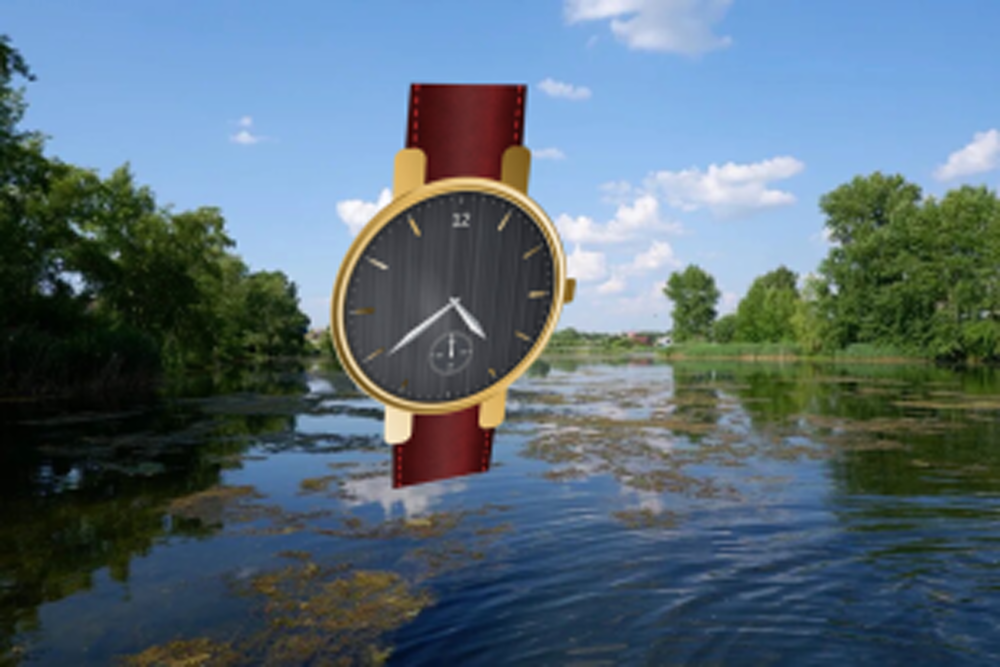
h=4 m=39
